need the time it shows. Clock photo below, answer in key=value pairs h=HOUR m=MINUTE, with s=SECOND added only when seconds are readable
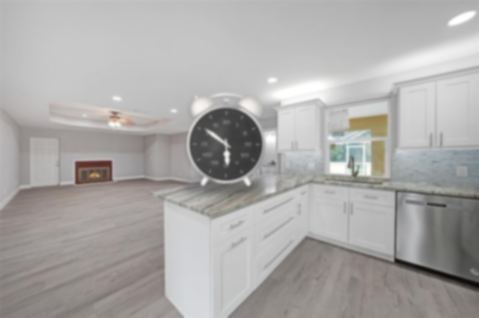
h=5 m=51
